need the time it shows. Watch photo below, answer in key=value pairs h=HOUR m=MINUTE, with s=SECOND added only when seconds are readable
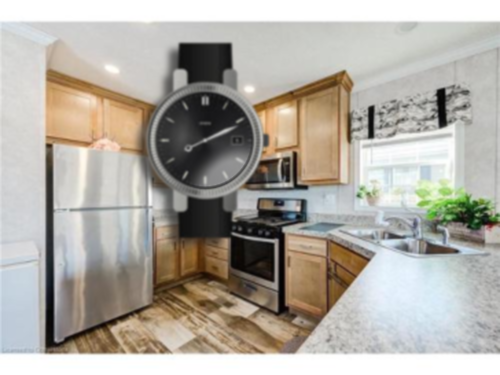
h=8 m=11
